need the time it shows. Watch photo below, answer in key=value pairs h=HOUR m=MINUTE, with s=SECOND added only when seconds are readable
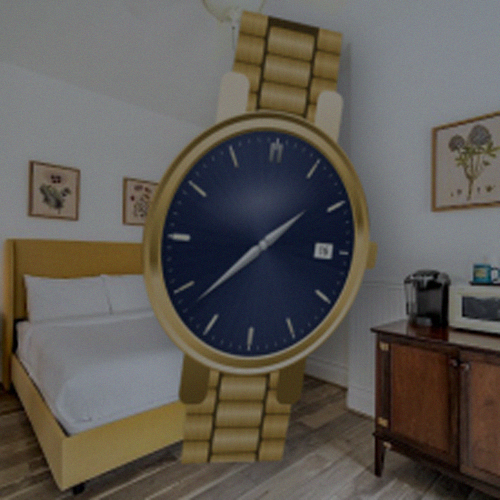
h=1 m=38
